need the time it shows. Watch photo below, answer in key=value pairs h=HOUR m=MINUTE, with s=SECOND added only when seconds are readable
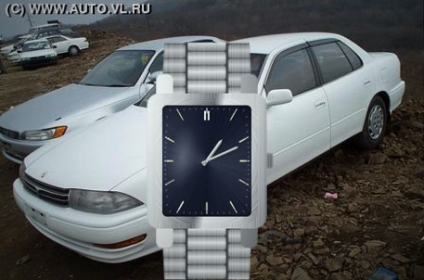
h=1 m=11
